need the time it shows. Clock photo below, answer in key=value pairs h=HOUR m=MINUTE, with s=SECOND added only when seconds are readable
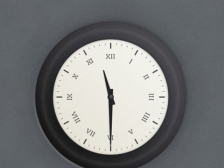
h=11 m=30
